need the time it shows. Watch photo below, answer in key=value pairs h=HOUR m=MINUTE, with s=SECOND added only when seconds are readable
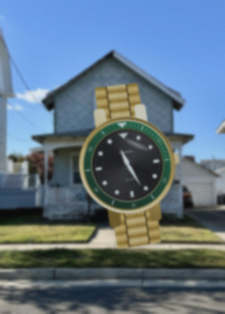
h=11 m=26
